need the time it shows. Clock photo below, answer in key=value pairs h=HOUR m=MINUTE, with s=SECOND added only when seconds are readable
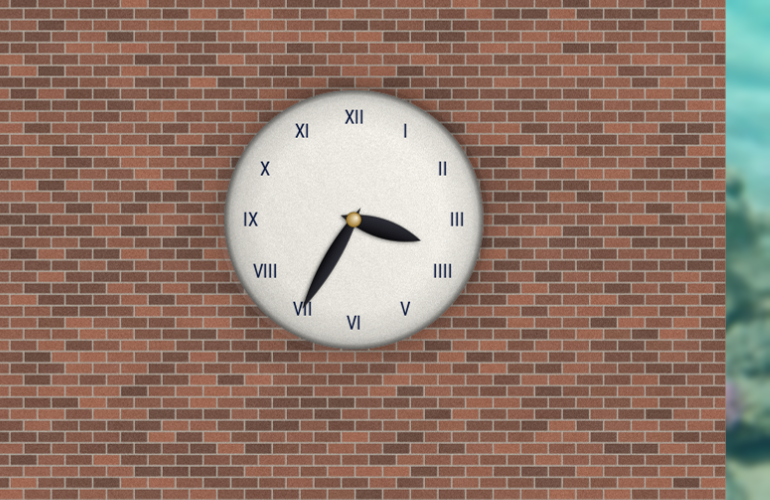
h=3 m=35
